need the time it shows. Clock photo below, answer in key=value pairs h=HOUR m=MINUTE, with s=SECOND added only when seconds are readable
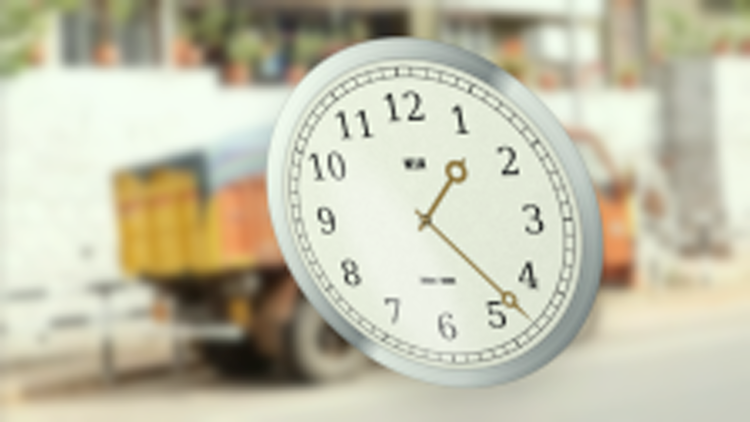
h=1 m=23
